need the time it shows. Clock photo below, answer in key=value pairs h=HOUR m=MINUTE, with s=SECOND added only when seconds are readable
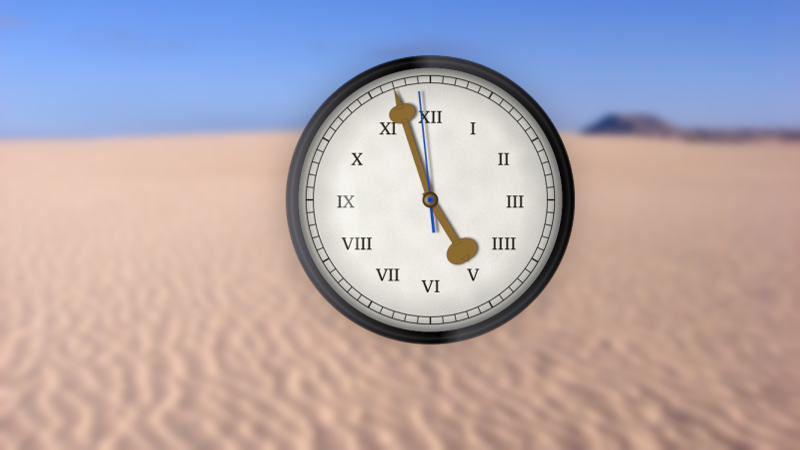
h=4 m=56 s=59
